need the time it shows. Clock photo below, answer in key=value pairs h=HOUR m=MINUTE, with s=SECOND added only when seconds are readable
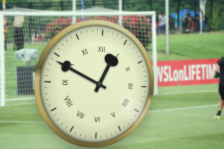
h=12 m=49
